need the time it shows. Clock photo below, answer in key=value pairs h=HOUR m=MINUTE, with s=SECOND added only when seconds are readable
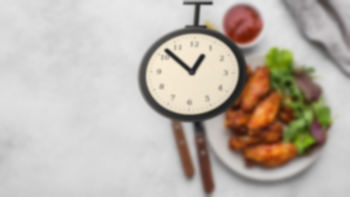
h=12 m=52
